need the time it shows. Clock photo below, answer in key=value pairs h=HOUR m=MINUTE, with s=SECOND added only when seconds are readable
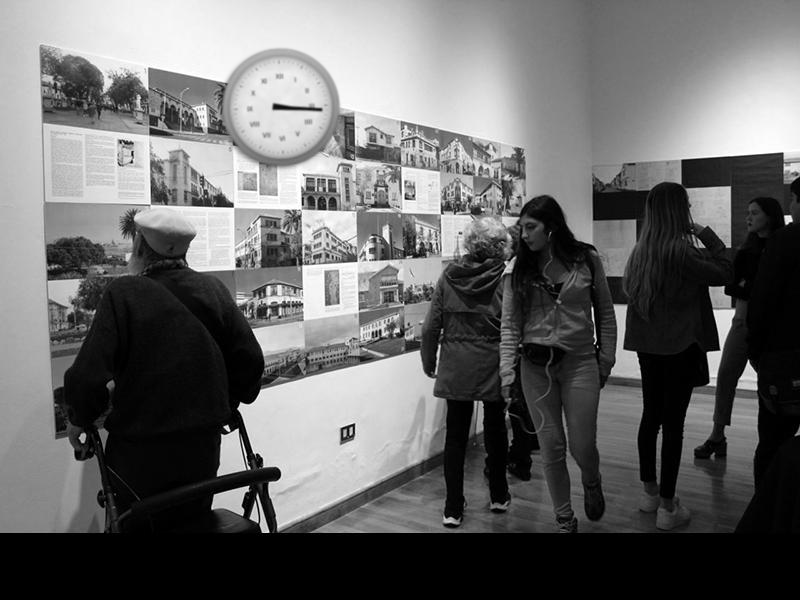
h=3 m=16
